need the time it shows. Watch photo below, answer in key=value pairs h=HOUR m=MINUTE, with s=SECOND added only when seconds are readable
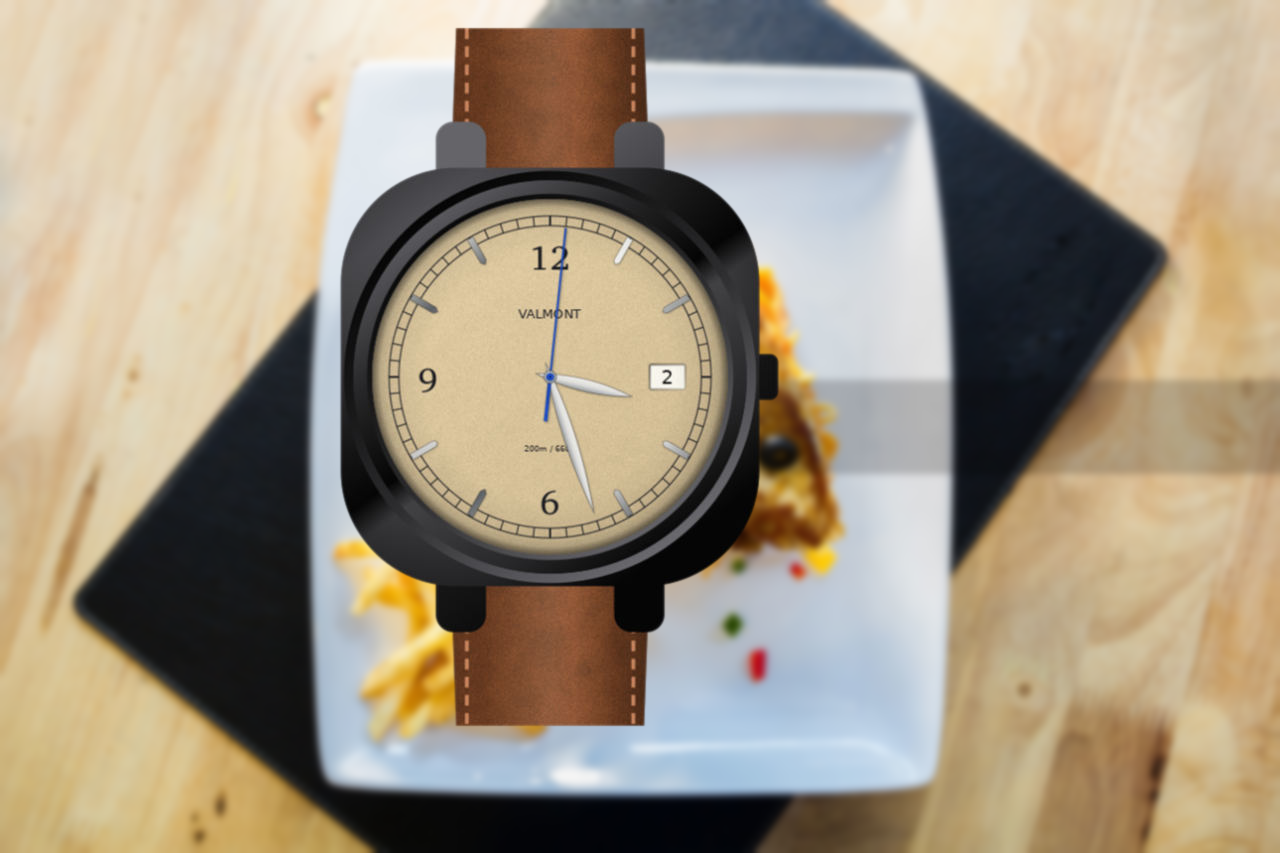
h=3 m=27 s=1
